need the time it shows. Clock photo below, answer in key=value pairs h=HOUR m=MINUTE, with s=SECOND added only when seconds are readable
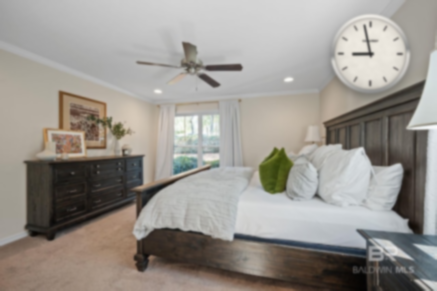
h=8 m=58
